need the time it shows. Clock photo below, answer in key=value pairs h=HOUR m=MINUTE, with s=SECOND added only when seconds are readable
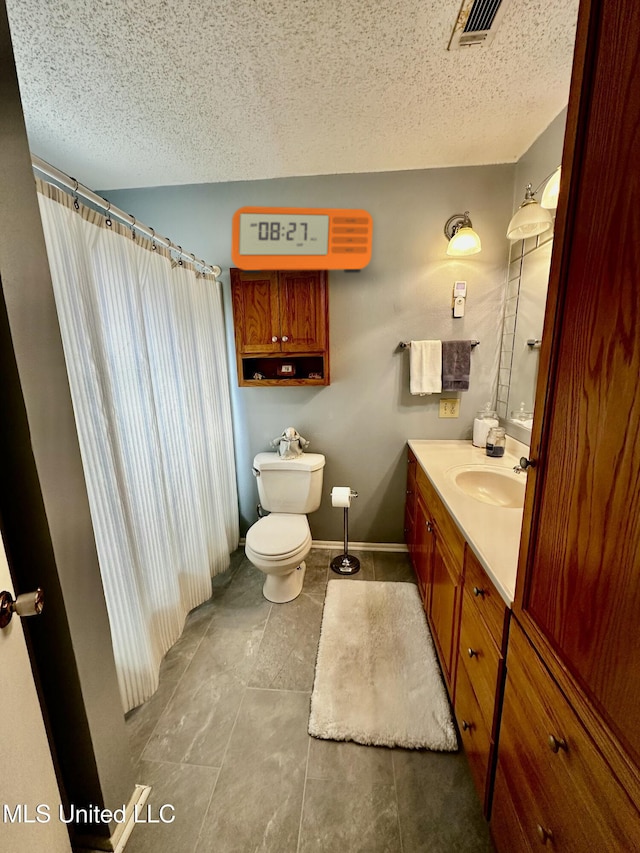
h=8 m=27
